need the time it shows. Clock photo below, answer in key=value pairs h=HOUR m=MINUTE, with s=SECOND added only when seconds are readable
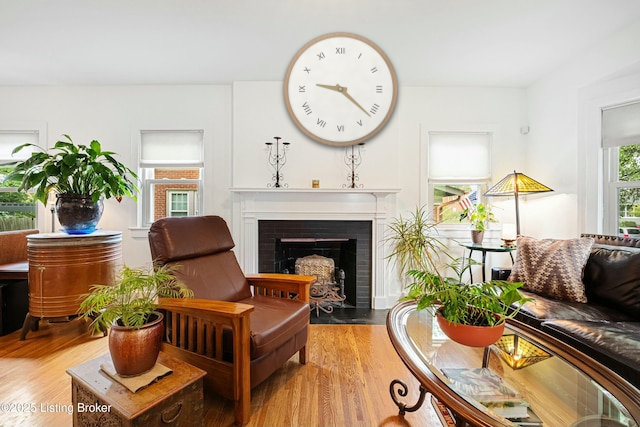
h=9 m=22
